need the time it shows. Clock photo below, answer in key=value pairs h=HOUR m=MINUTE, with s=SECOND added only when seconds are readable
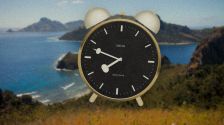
h=7 m=48
